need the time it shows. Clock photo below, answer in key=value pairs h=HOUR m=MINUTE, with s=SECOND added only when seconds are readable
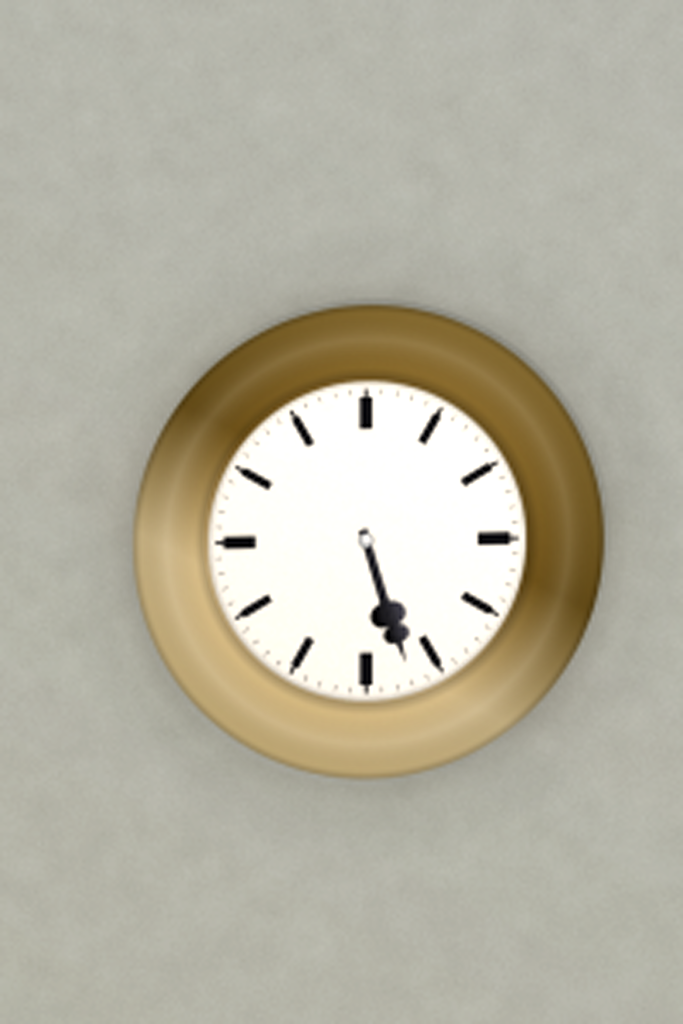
h=5 m=27
